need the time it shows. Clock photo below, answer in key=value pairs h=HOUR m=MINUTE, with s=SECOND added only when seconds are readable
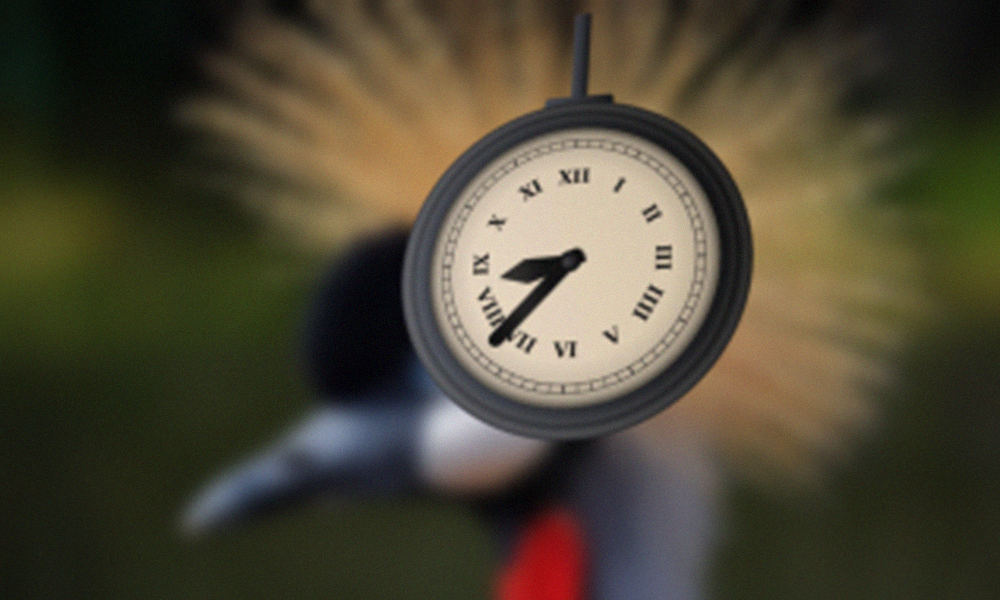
h=8 m=37
